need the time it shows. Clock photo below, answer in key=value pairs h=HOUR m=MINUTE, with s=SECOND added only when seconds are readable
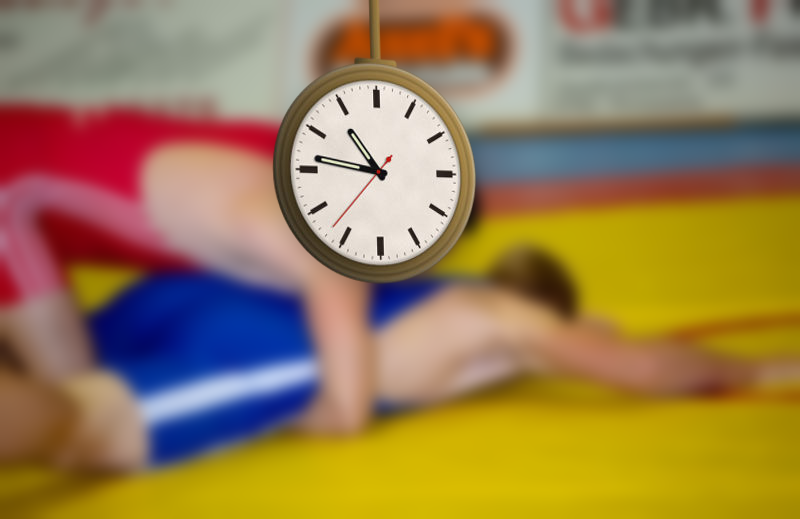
h=10 m=46 s=37
